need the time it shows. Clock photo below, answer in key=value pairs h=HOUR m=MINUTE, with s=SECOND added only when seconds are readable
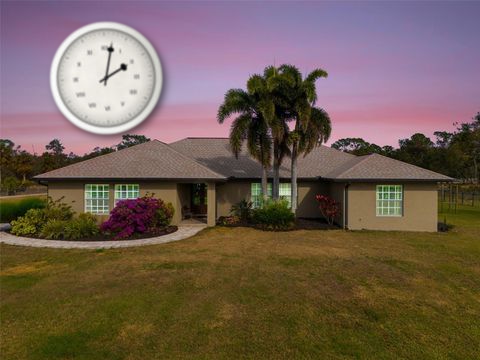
h=2 m=2
